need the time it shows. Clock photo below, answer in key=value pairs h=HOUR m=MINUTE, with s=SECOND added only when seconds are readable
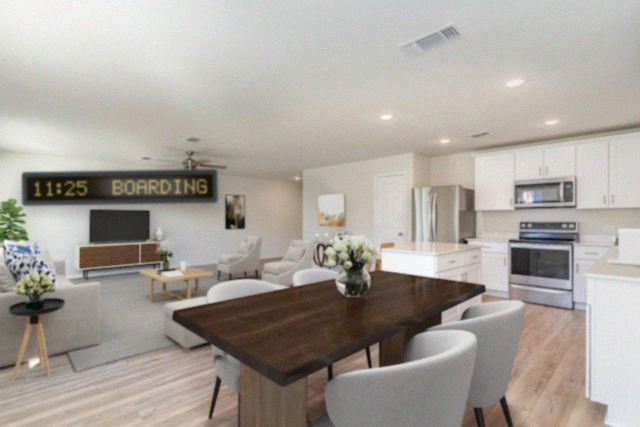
h=11 m=25
